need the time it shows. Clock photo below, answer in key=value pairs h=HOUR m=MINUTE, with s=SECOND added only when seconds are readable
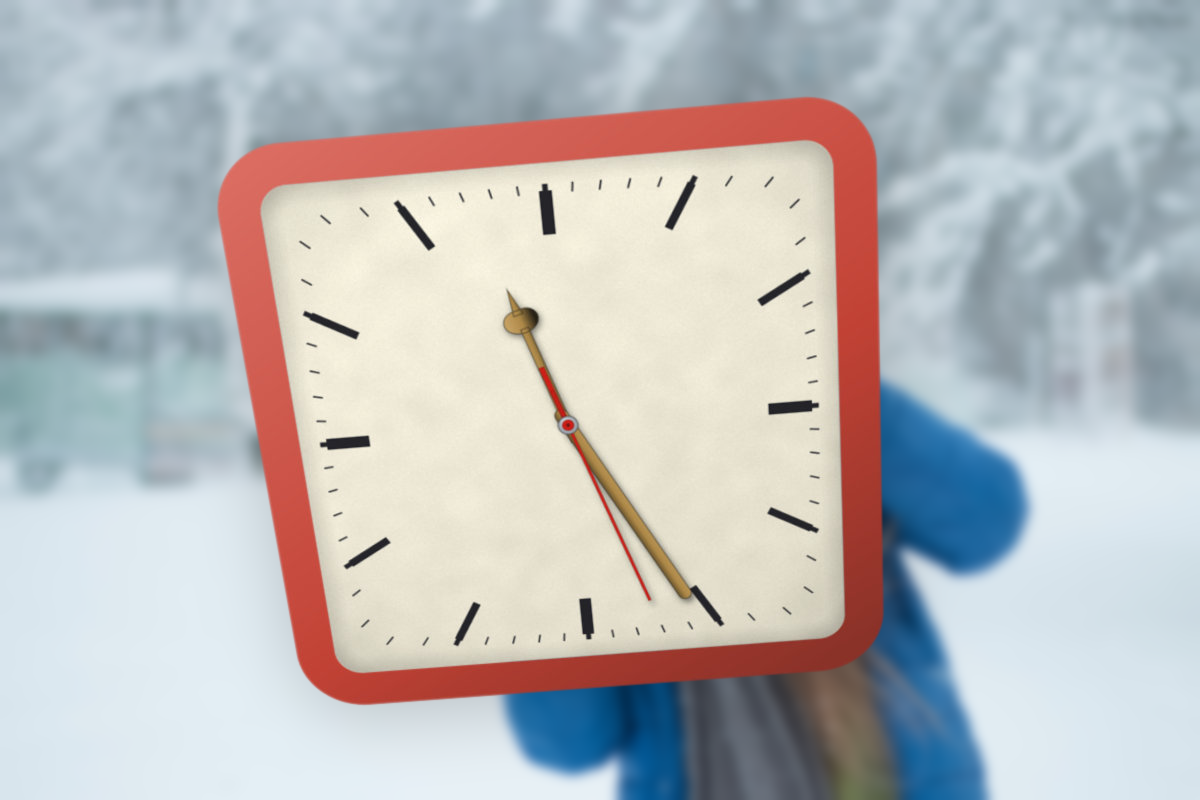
h=11 m=25 s=27
